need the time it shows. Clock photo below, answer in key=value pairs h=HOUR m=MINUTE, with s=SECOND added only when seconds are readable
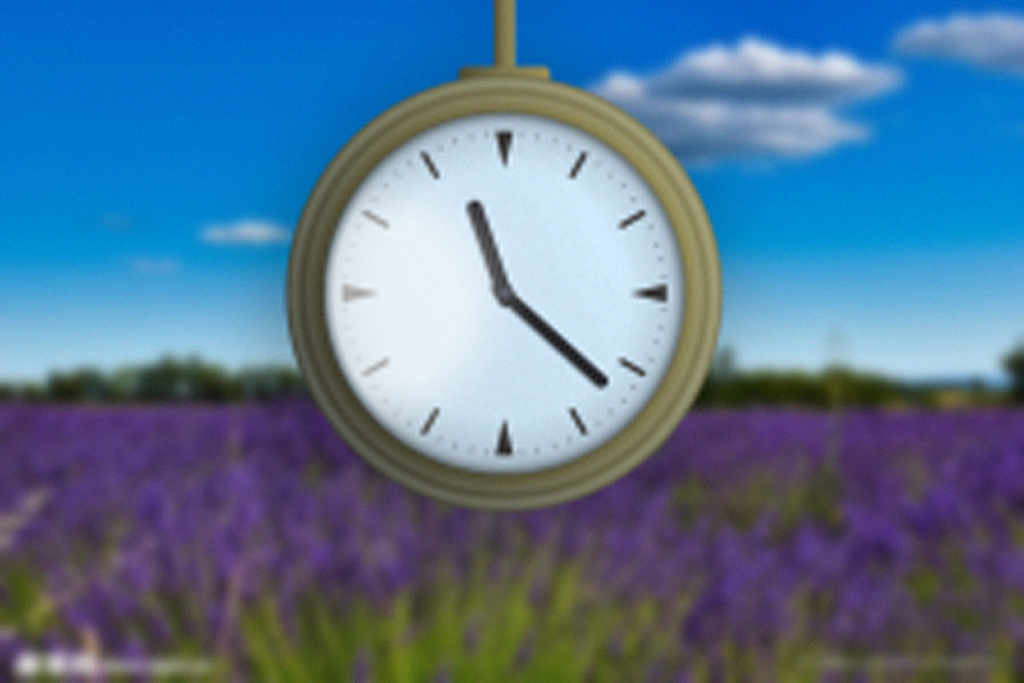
h=11 m=22
